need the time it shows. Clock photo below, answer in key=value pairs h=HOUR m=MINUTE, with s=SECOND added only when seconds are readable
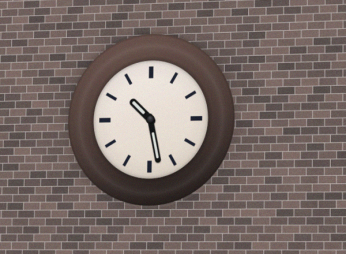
h=10 m=28
